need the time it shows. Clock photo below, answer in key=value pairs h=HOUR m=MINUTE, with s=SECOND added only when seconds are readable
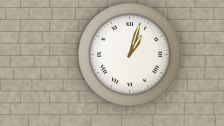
h=1 m=3
